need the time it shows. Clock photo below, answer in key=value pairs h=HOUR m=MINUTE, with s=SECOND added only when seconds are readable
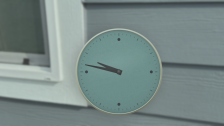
h=9 m=47
